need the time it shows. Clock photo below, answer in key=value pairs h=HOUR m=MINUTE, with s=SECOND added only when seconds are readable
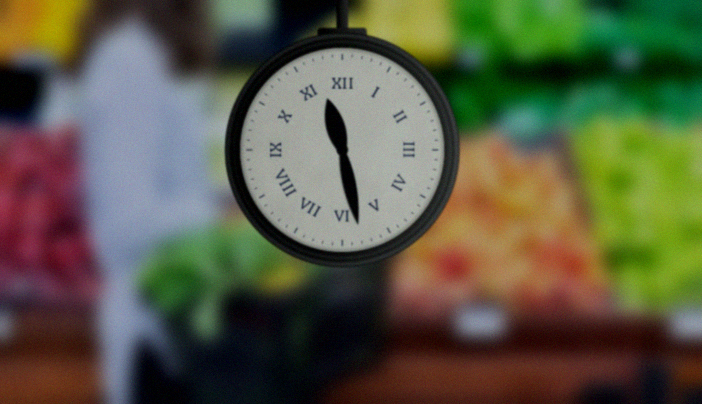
h=11 m=28
